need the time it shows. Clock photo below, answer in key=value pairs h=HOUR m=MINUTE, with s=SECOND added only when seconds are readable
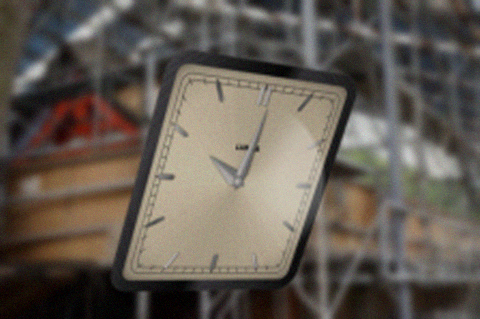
h=10 m=1
